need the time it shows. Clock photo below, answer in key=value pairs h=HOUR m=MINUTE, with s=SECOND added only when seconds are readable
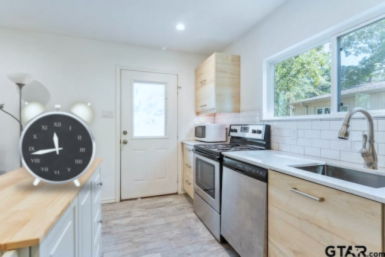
h=11 m=43
